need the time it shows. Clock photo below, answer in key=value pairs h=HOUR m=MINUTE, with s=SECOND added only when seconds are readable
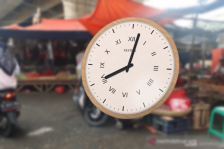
h=8 m=2
